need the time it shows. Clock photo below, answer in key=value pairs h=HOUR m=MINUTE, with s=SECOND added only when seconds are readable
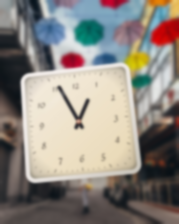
h=12 m=56
